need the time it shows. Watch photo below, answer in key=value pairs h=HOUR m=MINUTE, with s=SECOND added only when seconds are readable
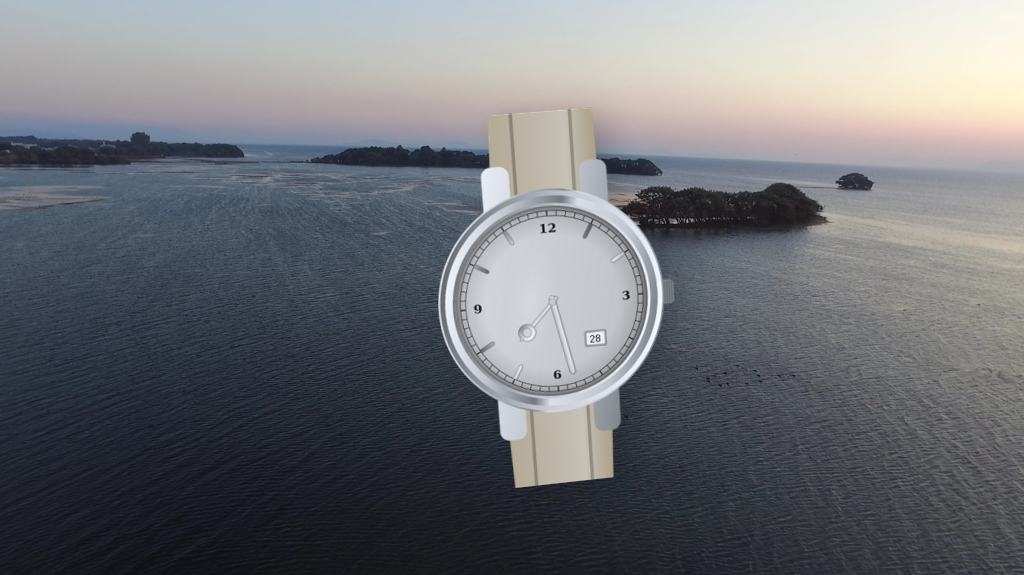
h=7 m=28
